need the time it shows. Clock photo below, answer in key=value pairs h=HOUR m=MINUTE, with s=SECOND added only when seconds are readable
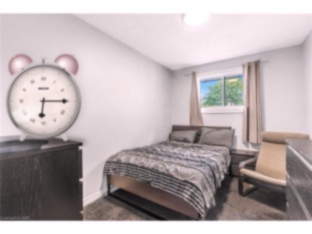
h=6 m=15
